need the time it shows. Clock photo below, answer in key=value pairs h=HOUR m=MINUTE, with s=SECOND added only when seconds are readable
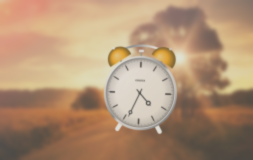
h=4 m=34
